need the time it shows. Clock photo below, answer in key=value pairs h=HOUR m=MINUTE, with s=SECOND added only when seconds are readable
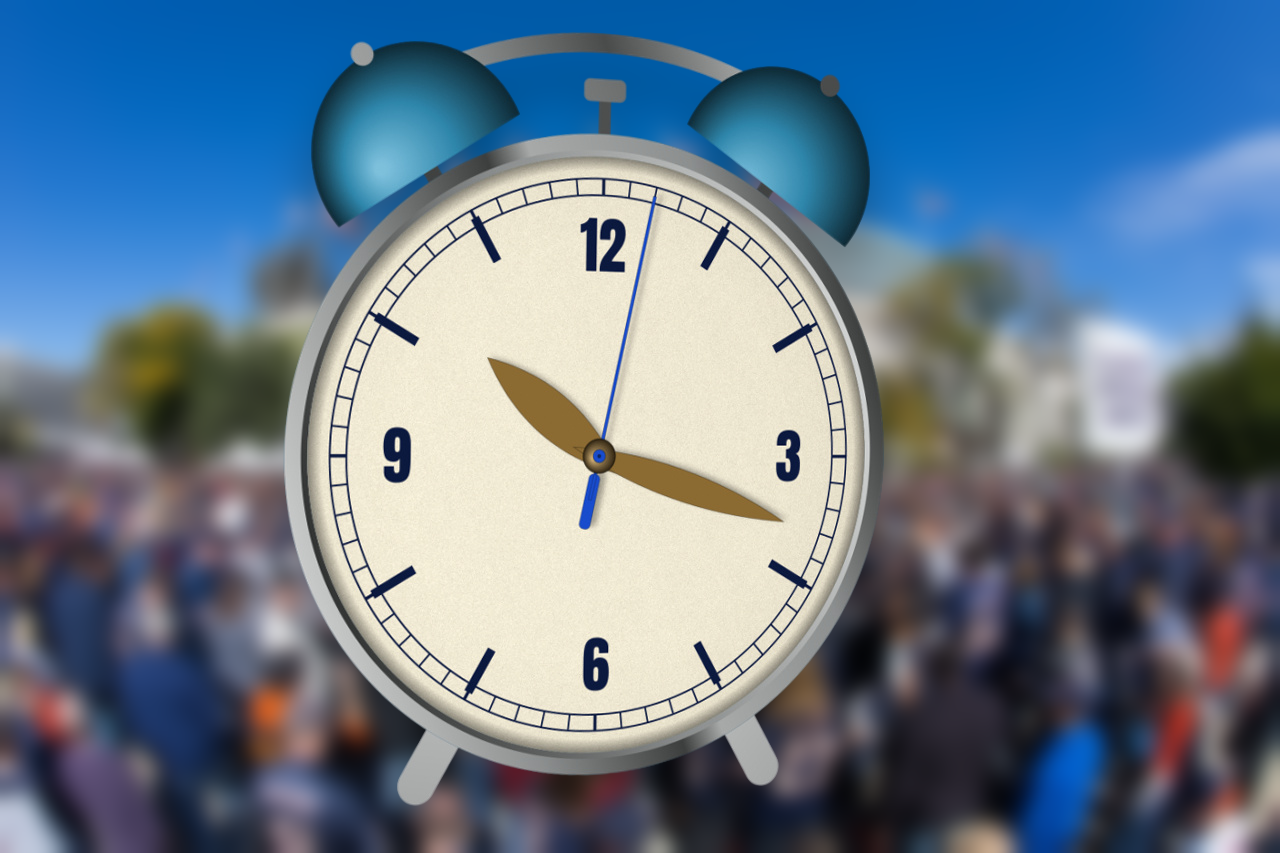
h=10 m=18 s=2
